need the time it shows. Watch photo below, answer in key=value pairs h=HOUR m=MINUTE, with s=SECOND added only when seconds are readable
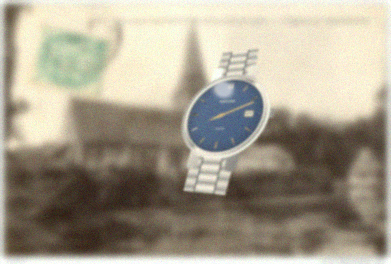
h=8 m=11
